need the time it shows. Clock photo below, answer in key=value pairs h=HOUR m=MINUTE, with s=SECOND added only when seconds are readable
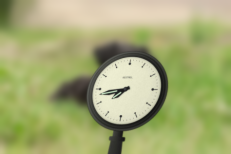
h=7 m=43
